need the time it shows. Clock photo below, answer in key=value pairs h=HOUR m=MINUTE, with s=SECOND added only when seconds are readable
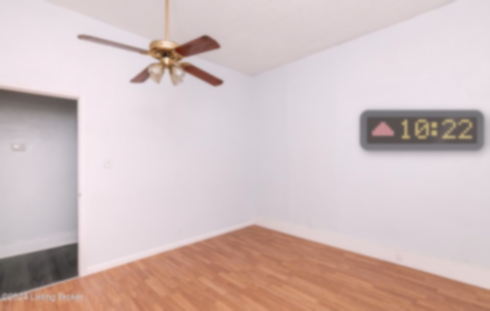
h=10 m=22
